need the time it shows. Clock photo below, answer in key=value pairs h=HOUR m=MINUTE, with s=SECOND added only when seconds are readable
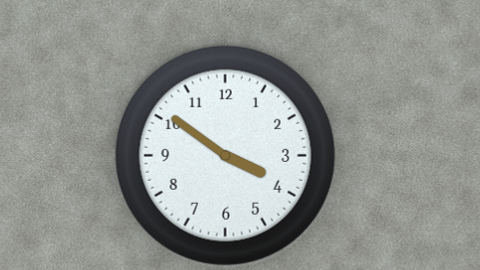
h=3 m=51
